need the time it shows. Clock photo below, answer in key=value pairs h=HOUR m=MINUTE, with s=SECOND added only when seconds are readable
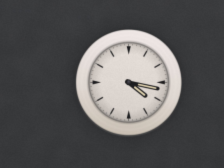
h=4 m=17
